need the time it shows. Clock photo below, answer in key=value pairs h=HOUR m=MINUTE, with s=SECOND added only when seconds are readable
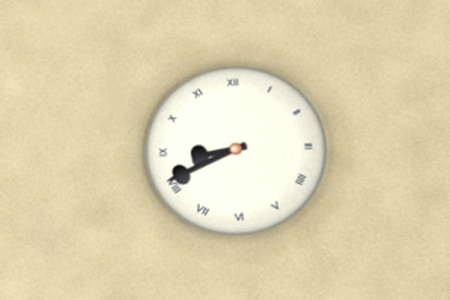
h=8 m=41
